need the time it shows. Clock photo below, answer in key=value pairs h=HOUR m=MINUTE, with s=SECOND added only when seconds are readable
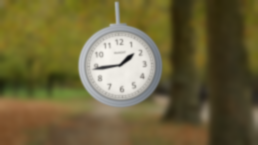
h=1 m=44
